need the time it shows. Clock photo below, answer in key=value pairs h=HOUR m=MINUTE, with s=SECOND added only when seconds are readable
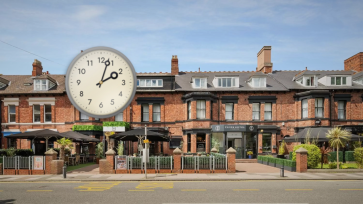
h=2 m=3
